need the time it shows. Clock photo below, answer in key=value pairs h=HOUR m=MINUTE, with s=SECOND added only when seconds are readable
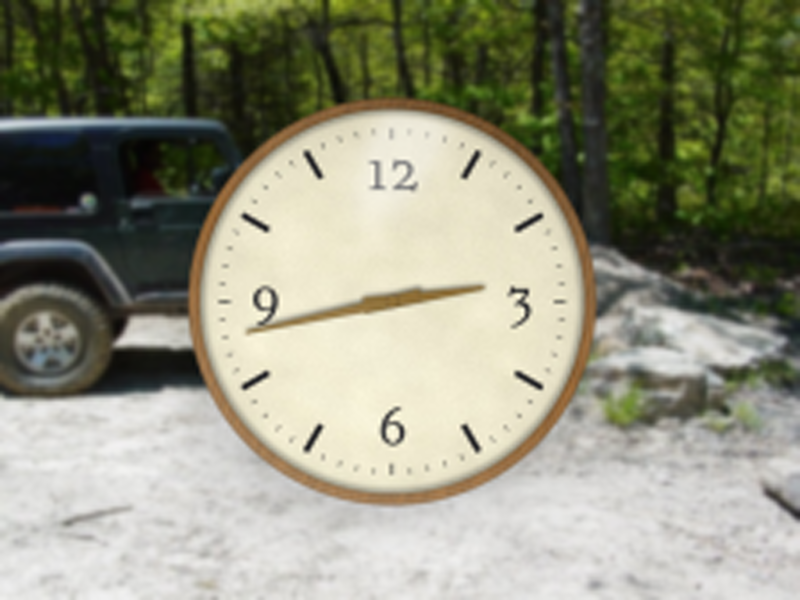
h=2 m=43
